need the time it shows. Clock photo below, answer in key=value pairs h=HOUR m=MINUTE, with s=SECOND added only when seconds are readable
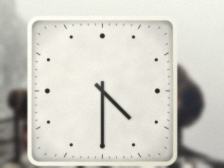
h=4 m=30
